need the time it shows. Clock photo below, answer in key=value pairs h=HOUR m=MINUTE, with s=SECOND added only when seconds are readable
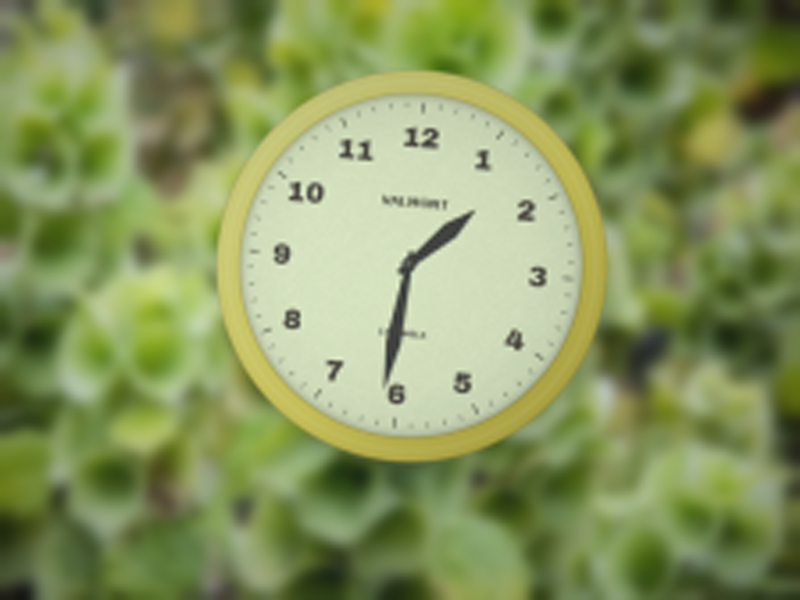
h=1 m=31
